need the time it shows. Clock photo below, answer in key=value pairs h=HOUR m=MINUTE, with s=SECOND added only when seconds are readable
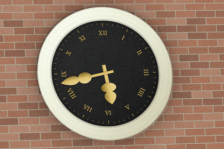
h=5 m=43
